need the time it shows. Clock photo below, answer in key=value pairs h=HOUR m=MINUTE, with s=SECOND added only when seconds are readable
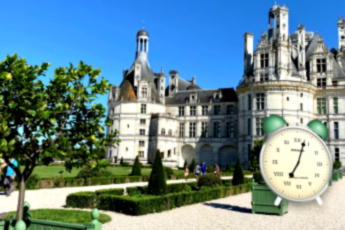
h=7 m=3
